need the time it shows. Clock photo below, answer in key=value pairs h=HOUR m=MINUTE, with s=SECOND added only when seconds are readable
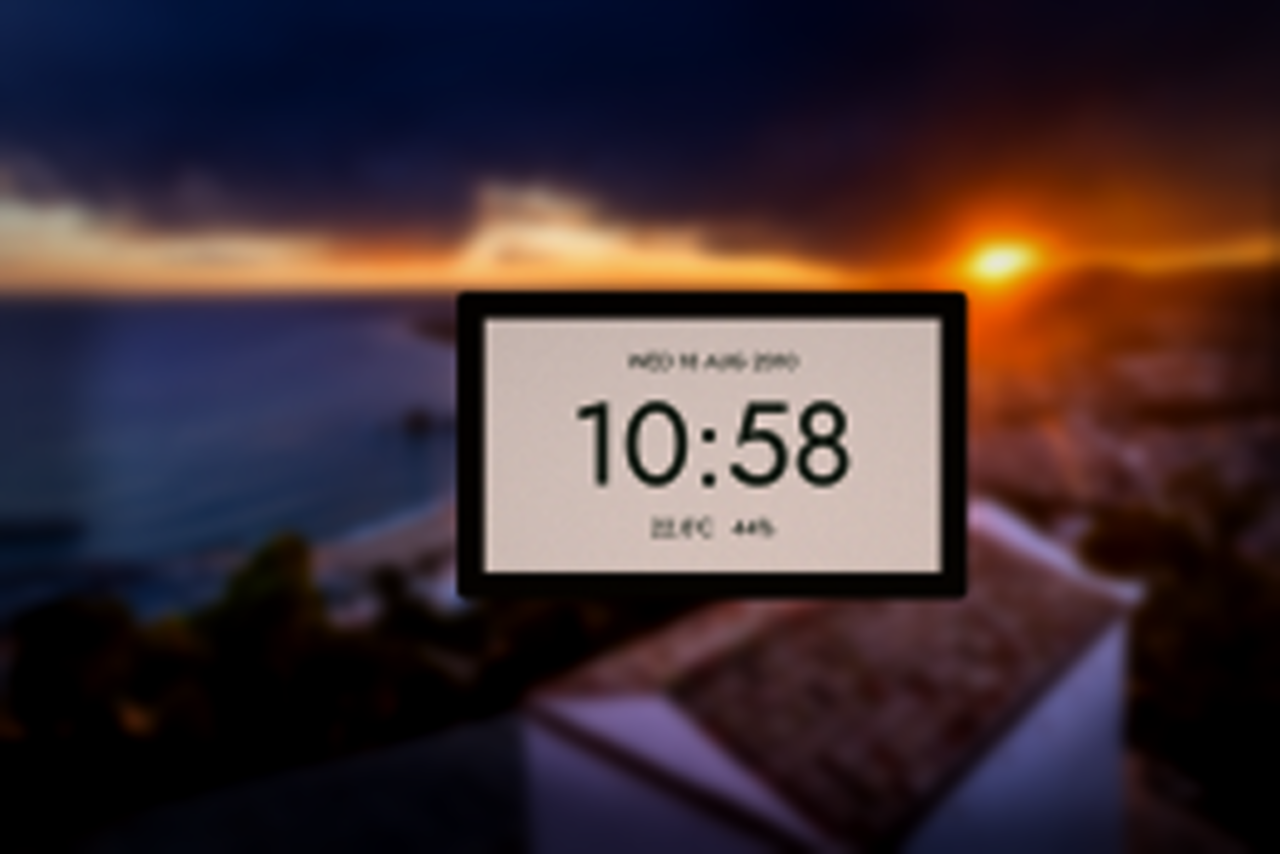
h=10 m=58
